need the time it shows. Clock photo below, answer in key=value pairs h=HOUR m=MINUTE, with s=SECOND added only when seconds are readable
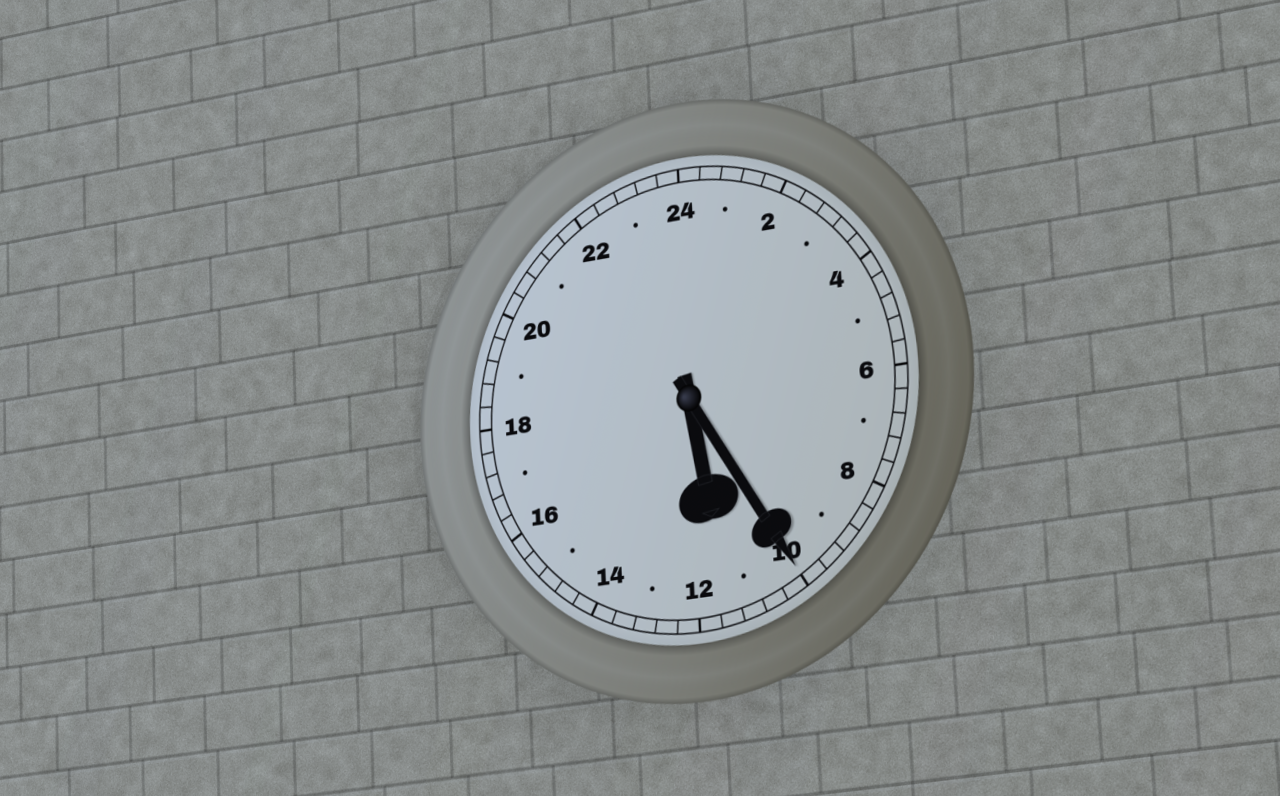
h=11 m=25
